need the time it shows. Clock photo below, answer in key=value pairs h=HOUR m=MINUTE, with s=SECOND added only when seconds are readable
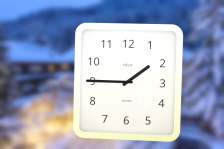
h=1 m=45
